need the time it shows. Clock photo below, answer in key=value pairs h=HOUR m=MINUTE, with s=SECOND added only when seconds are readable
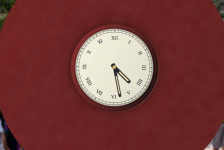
h=4 m=28
